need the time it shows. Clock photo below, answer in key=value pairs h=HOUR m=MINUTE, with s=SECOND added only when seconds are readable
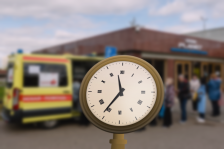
h=11 m=36
